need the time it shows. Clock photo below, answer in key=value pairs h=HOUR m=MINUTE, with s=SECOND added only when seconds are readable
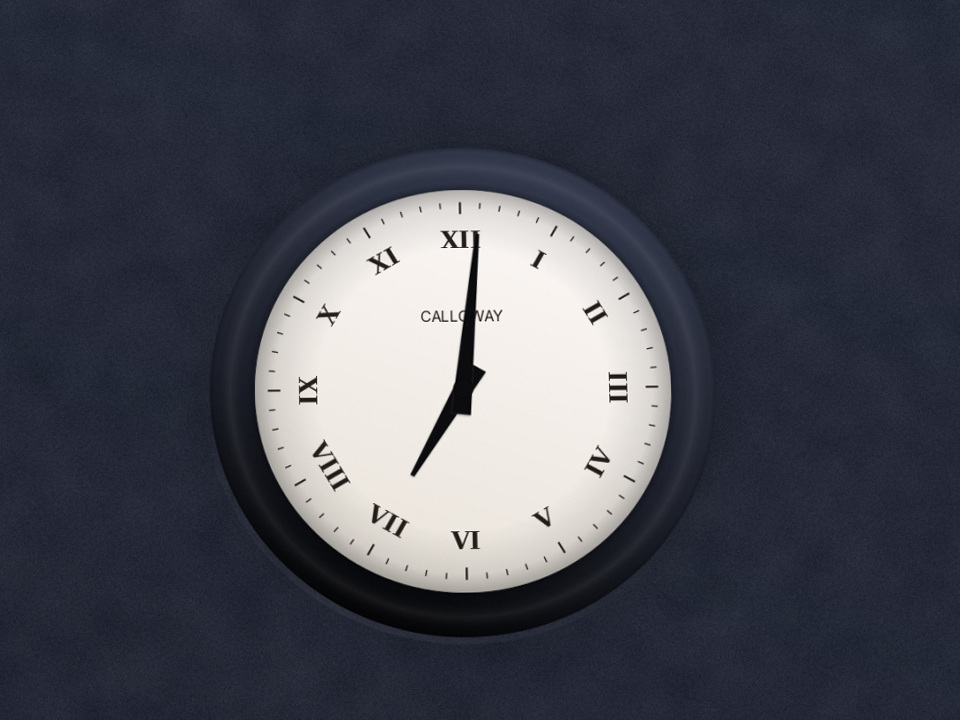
h=7 m=1
